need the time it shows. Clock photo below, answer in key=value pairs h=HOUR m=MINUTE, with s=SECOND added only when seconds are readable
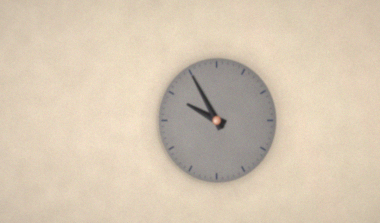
h=9 m=55
